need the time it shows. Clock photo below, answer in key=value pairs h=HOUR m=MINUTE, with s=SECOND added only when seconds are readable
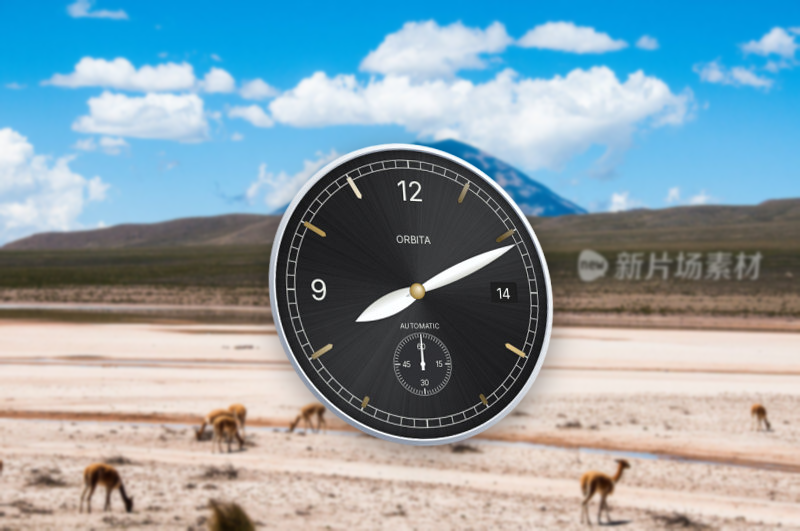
h=8 m=11
